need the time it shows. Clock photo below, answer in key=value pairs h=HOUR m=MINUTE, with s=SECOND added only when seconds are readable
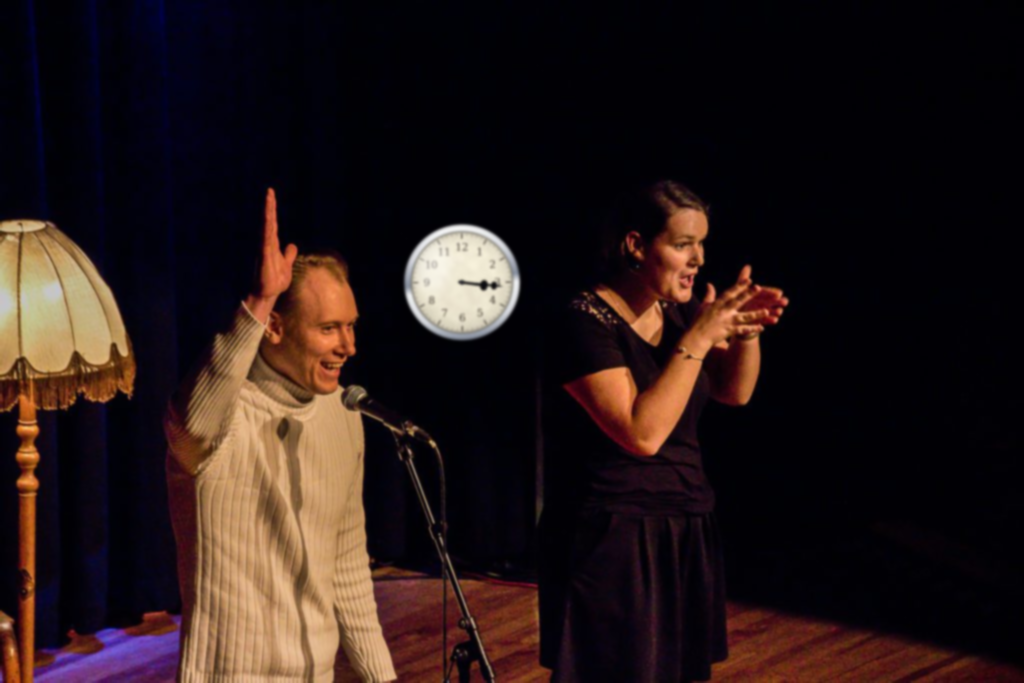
h=3 m=16
